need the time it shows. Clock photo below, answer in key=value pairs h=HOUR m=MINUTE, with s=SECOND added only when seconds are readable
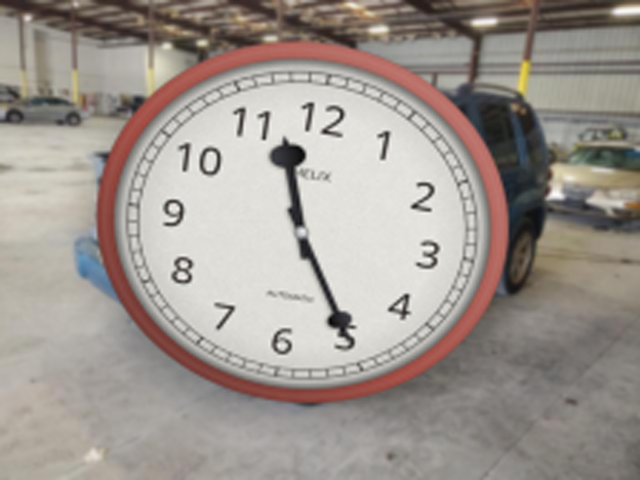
h=11 m=25
